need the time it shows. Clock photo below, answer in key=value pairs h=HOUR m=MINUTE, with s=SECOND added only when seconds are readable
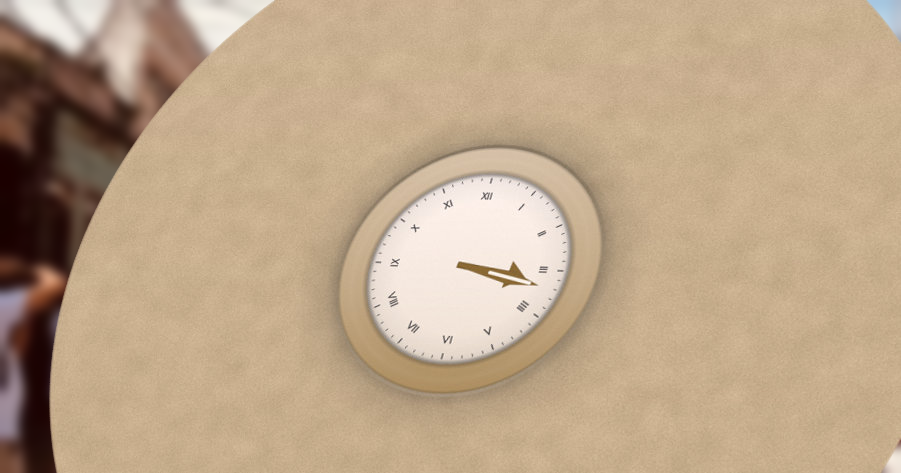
h=3 m=17
